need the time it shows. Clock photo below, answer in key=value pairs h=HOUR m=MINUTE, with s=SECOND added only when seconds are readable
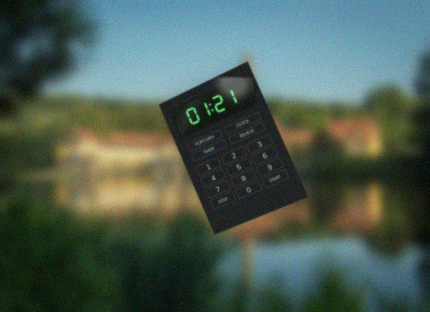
h=1 m=21
